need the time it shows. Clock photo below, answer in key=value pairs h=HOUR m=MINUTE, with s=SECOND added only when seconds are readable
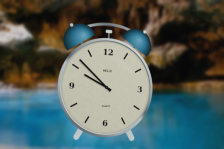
h=9 m=52
